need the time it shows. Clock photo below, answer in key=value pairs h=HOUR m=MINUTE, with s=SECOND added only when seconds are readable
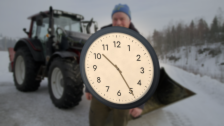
h=10 m=25
